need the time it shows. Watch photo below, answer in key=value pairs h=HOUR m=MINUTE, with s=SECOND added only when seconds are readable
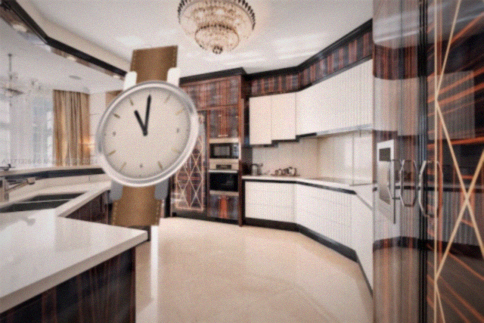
h=11 m=0
